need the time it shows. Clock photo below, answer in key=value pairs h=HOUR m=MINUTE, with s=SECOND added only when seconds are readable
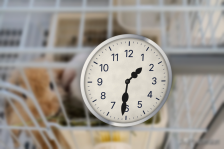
h=1 m=31
